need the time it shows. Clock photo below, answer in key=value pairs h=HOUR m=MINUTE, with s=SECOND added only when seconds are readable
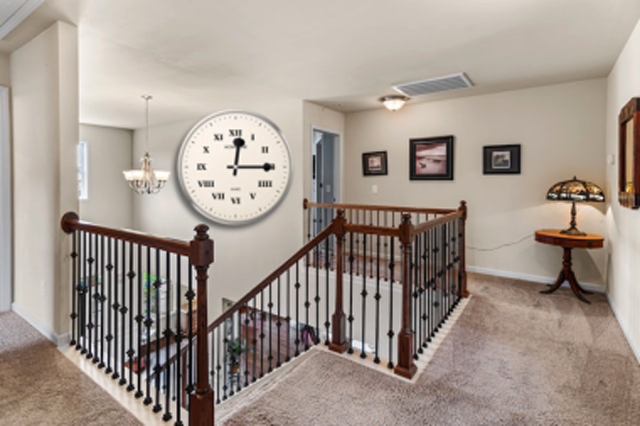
h=12 m=15
